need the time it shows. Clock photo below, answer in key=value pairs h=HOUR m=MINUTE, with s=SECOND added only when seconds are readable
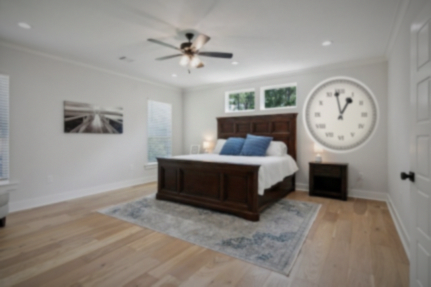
h=12 m=58
